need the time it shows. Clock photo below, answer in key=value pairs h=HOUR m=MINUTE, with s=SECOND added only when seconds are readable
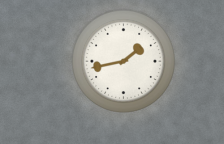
h=1 m=43
